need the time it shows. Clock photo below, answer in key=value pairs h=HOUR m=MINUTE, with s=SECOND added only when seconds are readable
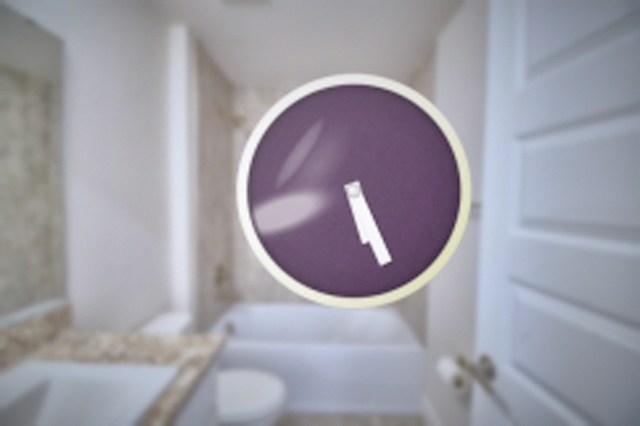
h=5 m=26
